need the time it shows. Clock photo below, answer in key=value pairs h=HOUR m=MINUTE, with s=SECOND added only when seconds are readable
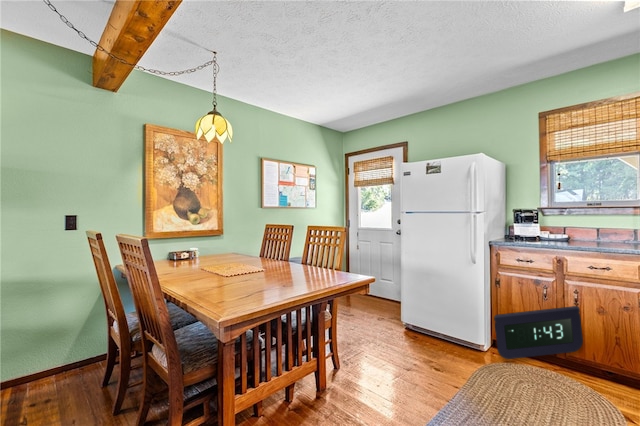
h=1 m=43
